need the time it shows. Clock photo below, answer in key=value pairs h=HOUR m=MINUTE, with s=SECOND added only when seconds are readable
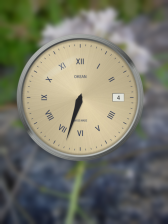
h=6 m=33
